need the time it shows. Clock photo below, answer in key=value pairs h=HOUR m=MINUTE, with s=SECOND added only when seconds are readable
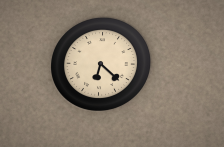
h=6 m=22
